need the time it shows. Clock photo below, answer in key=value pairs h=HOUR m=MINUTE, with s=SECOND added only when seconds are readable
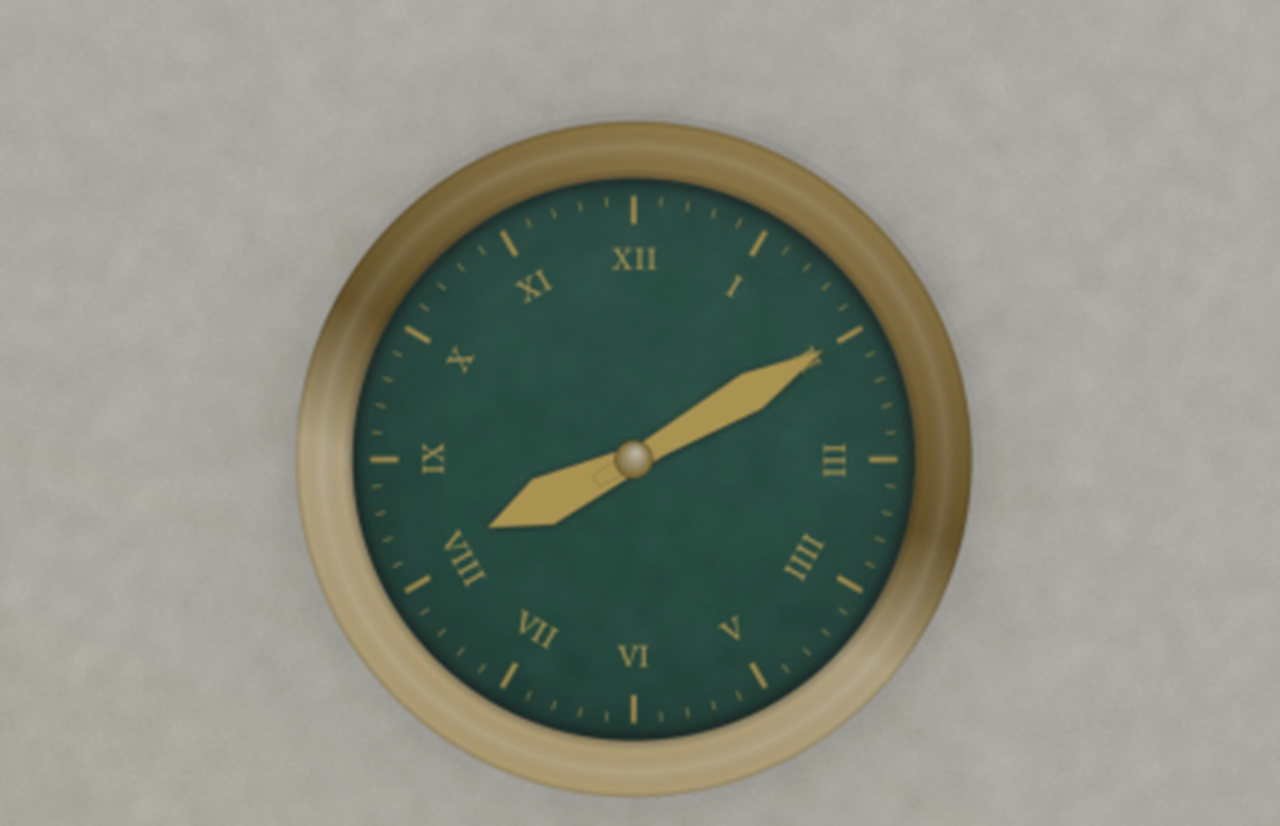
h=8 m=10
